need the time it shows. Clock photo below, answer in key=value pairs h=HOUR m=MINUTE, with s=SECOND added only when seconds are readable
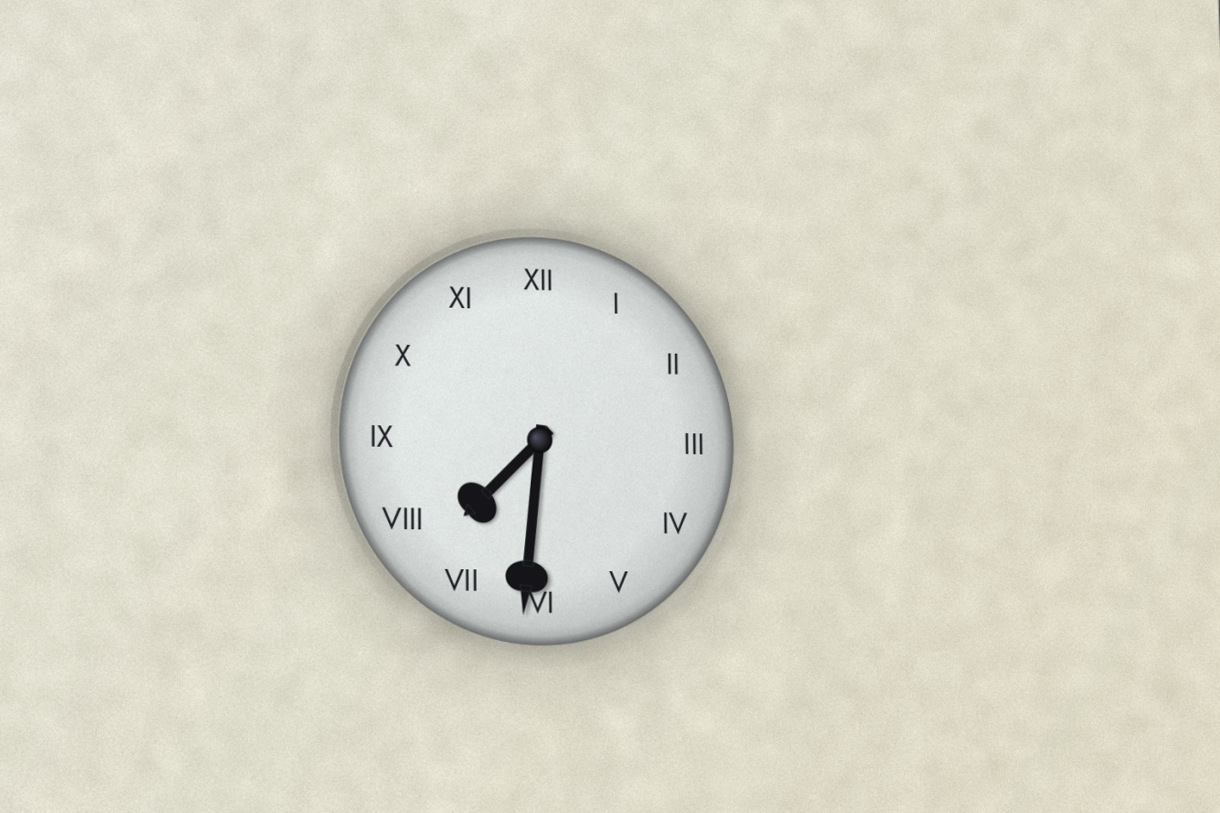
h=7 m=31
